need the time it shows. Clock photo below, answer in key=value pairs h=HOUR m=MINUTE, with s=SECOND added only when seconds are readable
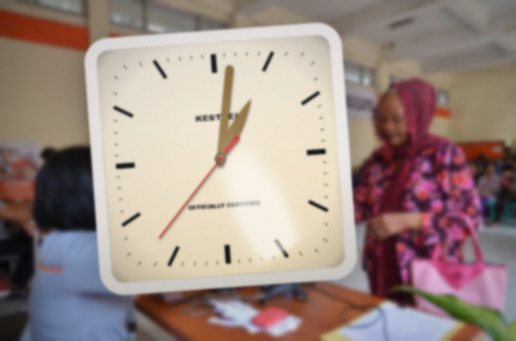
h=1 m=1 s=37
